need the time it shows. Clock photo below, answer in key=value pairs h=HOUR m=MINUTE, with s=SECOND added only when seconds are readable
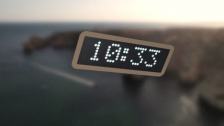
h=10 m=33
